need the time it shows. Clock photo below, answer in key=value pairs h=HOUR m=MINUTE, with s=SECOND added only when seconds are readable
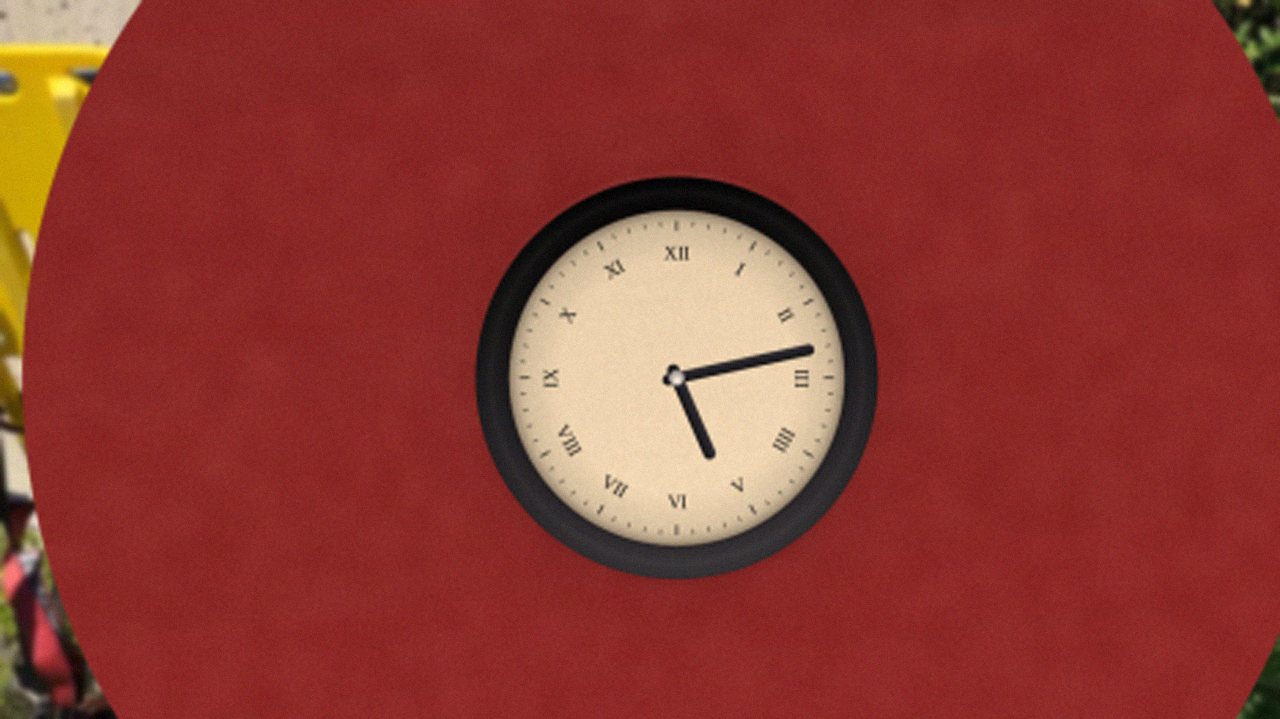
h=5 m=13
